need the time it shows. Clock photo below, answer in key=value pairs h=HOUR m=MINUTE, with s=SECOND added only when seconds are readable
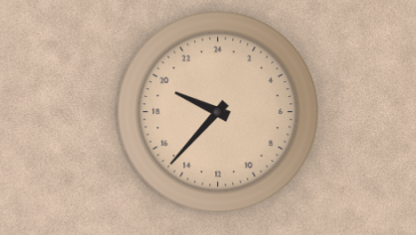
h=19 m=37
